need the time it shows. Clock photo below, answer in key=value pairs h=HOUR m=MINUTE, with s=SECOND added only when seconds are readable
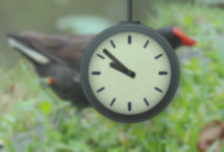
h=9 m=52
